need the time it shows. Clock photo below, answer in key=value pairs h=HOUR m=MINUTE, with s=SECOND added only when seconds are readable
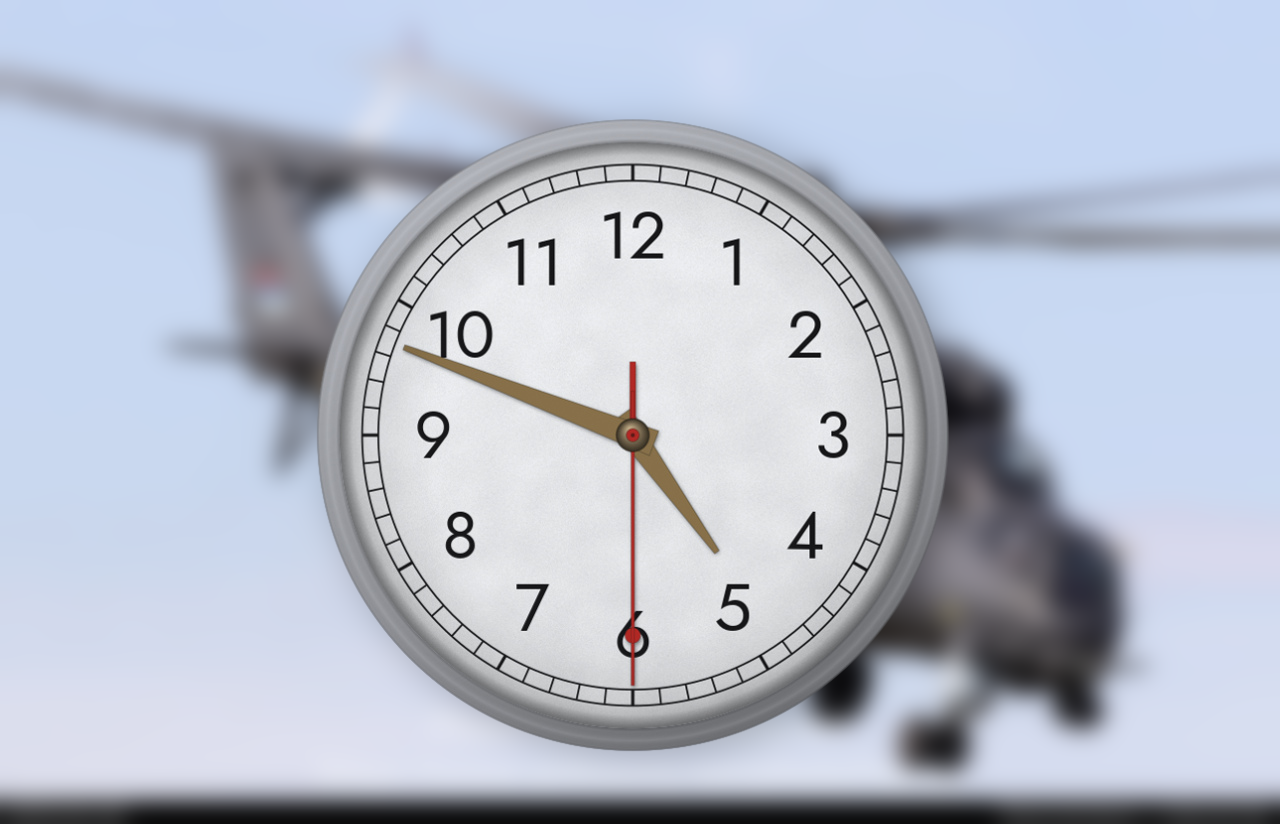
h=4 m=48 s=30
